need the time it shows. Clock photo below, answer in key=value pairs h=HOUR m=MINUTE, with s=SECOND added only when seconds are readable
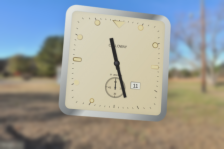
h=11 m=27
